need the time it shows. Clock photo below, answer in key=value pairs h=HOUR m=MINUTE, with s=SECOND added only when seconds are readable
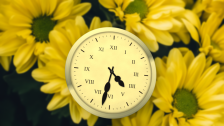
h=4 m=32
